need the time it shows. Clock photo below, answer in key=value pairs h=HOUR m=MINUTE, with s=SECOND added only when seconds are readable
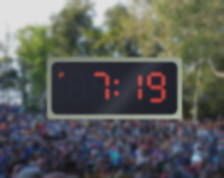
h=7 m=19
